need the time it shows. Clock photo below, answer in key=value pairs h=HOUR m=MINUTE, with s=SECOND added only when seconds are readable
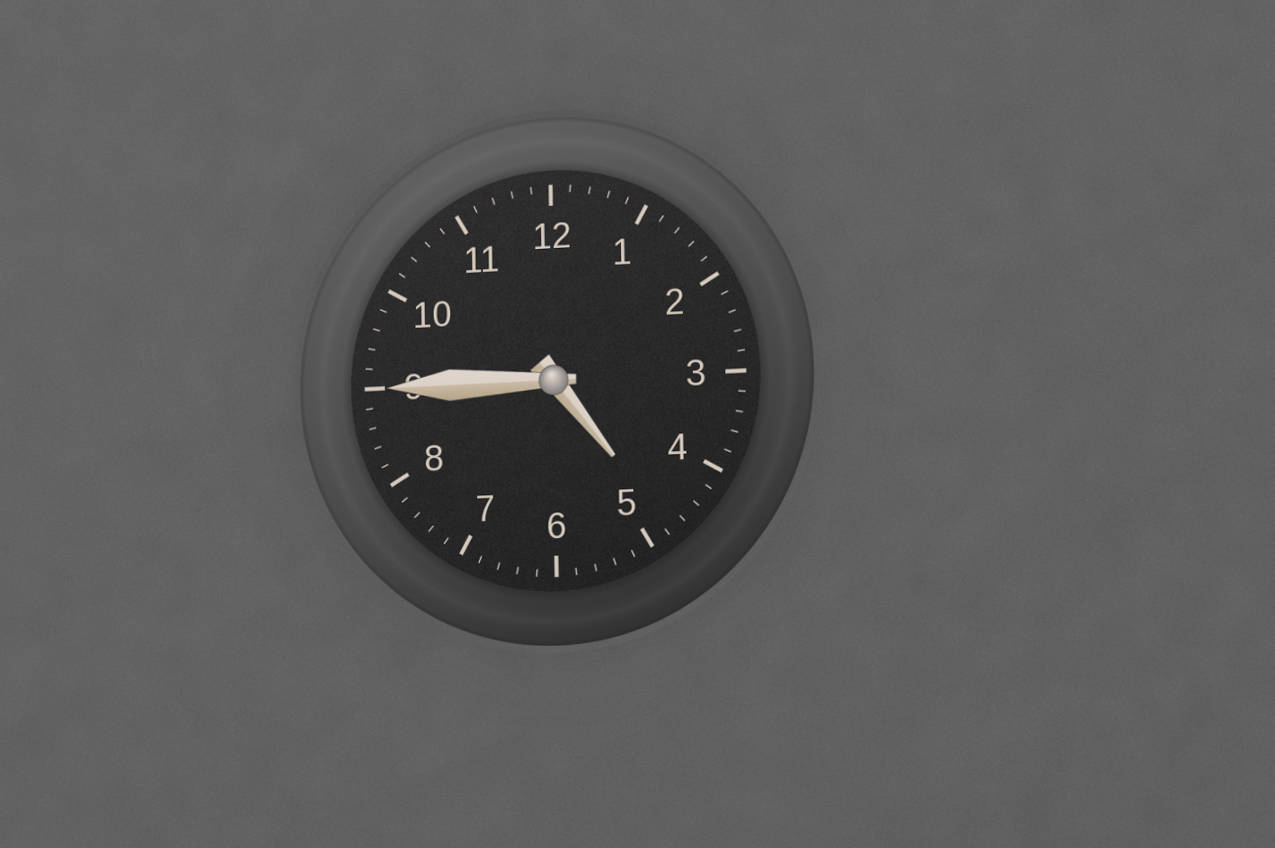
h=4 m=45
